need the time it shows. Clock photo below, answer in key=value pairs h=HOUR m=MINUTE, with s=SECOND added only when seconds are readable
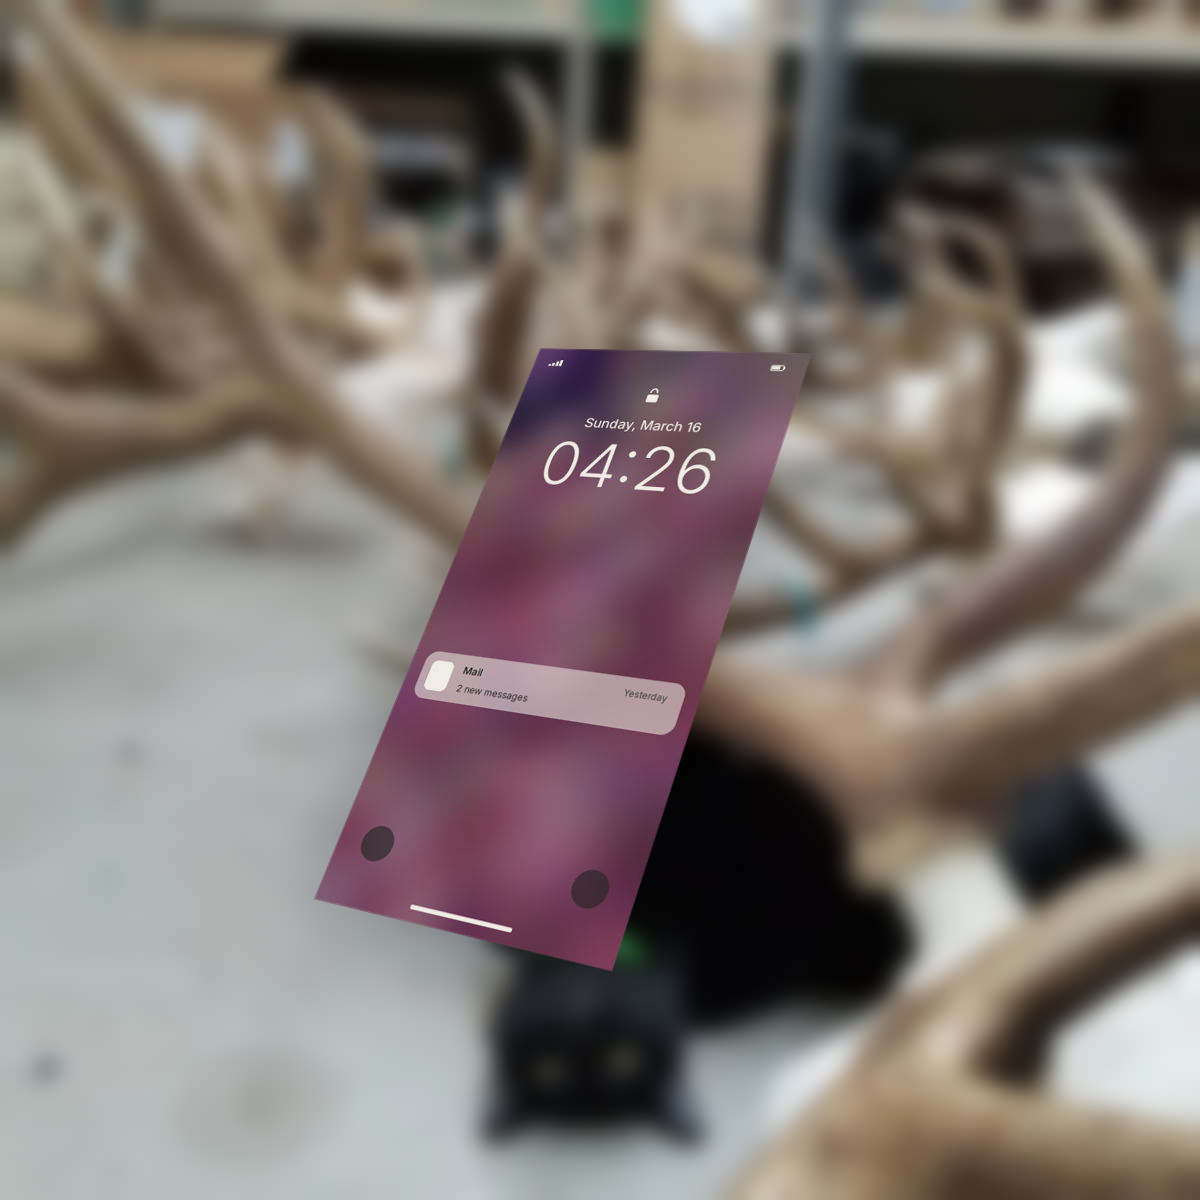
h=4 m=26
